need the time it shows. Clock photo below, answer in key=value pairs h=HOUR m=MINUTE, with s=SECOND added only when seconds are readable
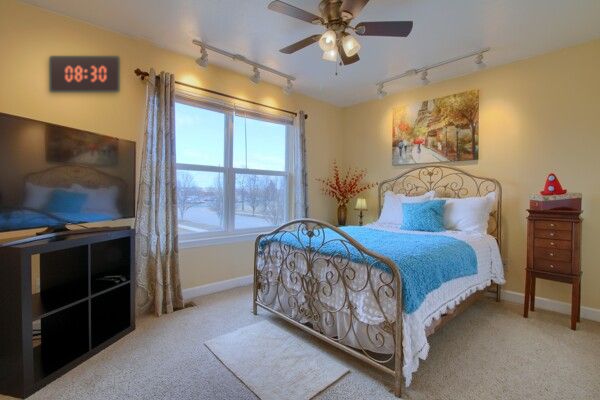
h=8 m=30
